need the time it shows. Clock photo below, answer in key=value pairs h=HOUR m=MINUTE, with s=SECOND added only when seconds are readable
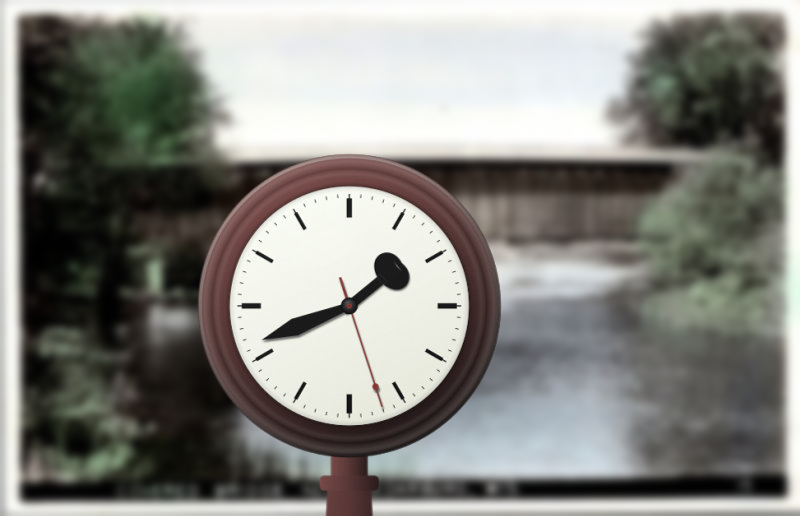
h=1 m=41 s=27
